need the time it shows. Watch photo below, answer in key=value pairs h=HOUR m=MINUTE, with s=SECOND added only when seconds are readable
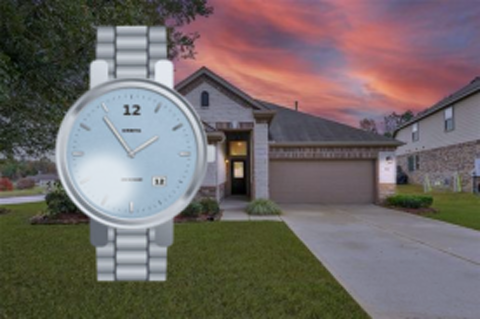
h=1 m=54
